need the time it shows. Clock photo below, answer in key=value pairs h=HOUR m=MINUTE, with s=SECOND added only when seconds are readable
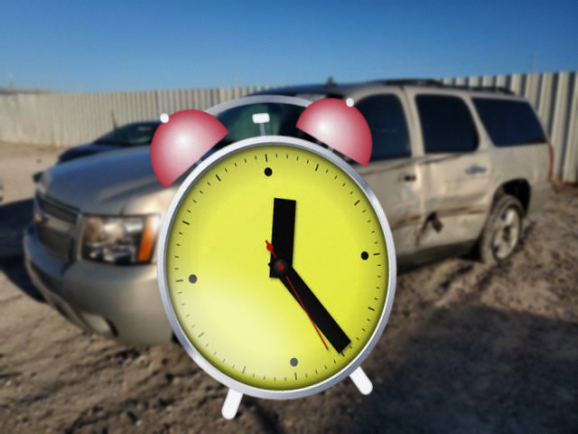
h=12 m=24 s=26
